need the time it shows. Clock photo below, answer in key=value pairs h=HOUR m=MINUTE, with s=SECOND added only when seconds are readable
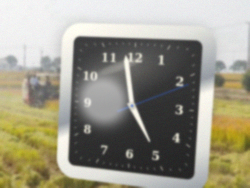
h=4 m=58 s=11
